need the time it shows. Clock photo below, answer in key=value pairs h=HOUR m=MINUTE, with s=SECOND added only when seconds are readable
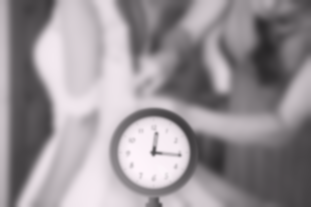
h=12 m=16
